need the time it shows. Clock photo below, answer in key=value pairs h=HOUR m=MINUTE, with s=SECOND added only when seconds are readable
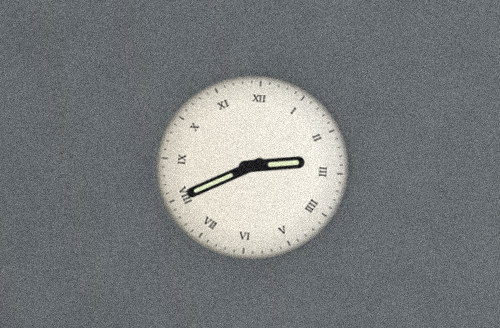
h=2 m=40
